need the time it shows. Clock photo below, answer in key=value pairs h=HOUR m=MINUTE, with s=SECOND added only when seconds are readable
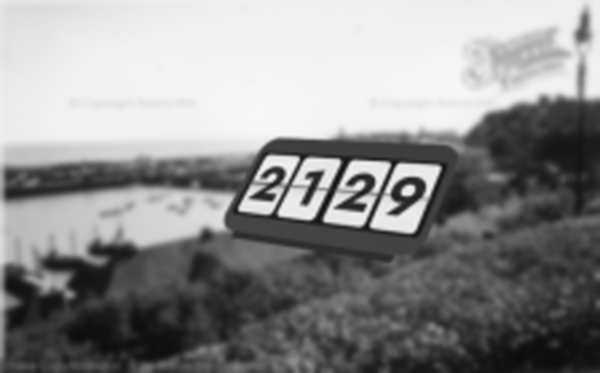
h=21 m=29
